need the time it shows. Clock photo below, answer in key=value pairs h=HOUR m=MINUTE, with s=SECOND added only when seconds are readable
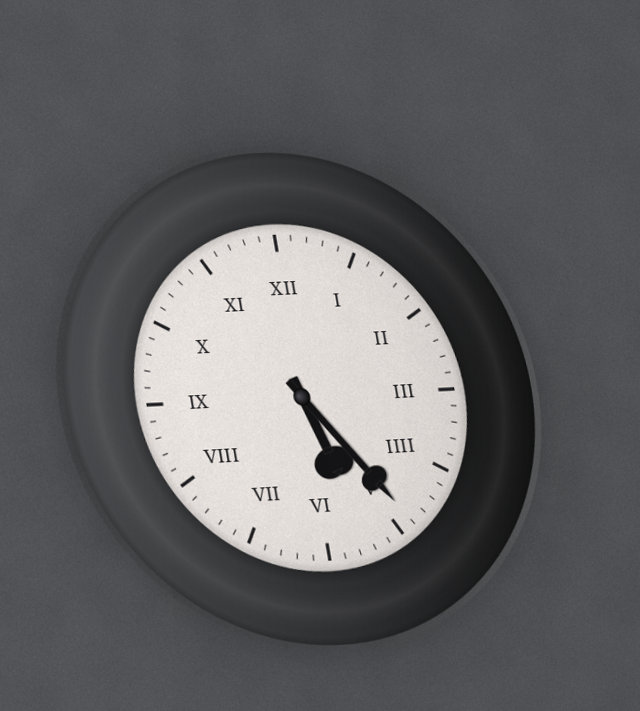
h=5 m=24
